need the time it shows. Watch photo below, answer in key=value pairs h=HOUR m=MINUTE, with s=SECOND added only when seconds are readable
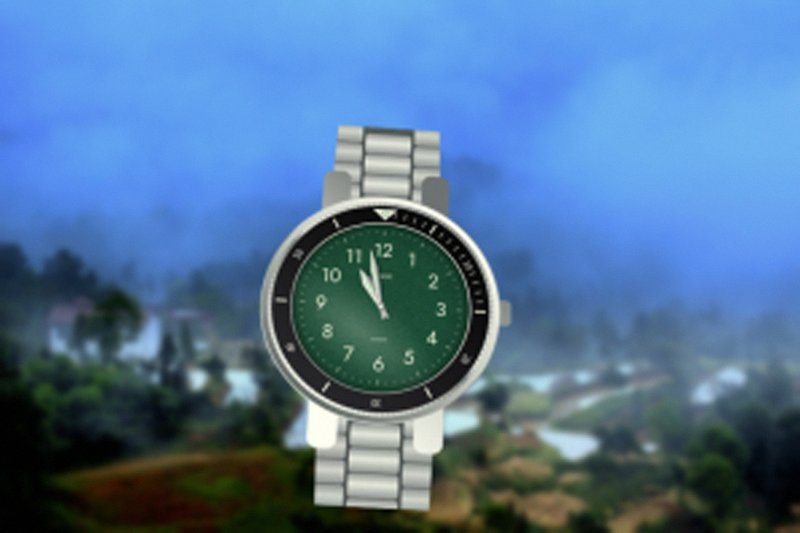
h=10 m=58
